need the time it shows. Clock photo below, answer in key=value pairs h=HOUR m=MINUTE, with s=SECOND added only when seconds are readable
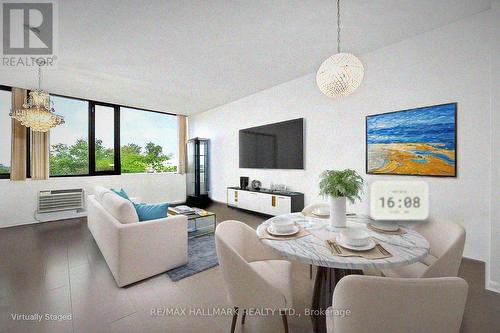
h=16 m=8
